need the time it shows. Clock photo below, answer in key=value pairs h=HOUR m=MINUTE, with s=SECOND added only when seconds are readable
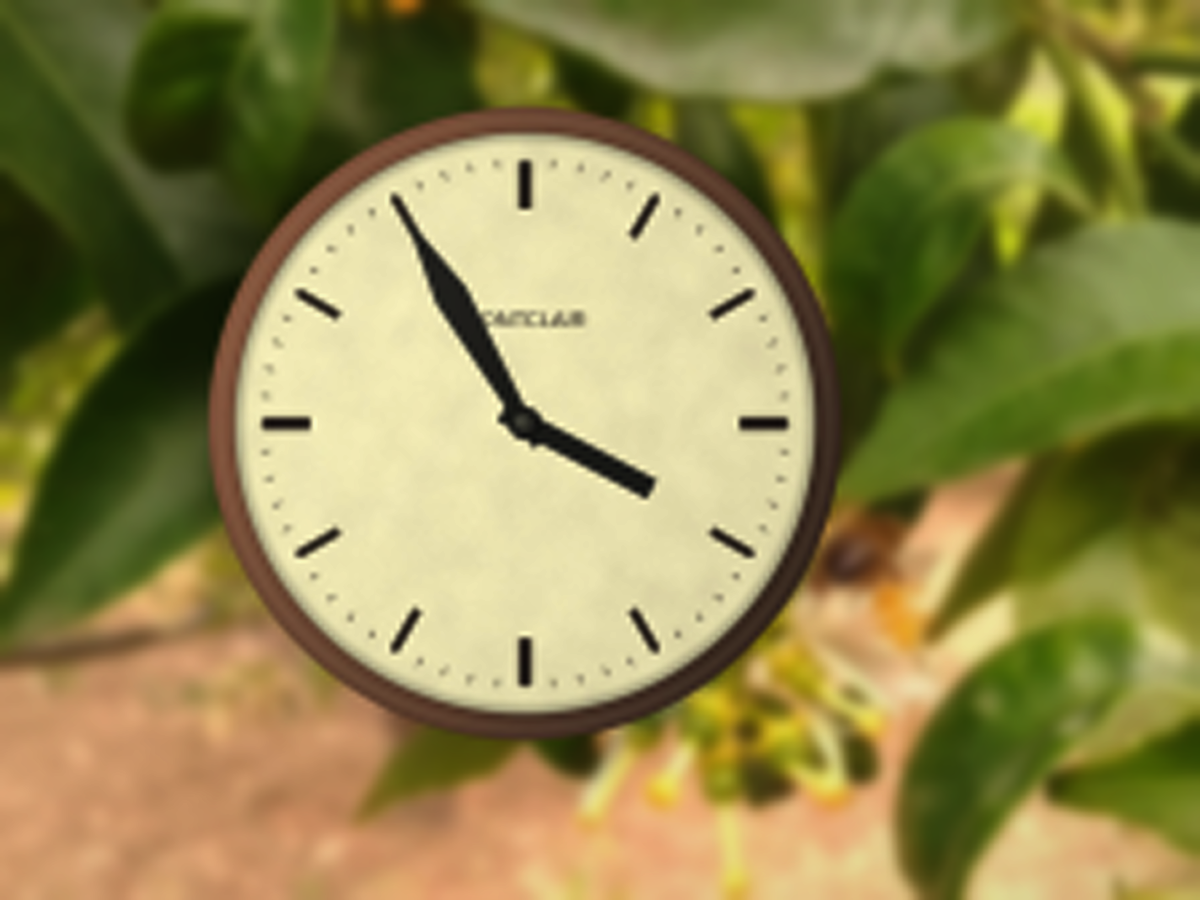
h=3 m=55
